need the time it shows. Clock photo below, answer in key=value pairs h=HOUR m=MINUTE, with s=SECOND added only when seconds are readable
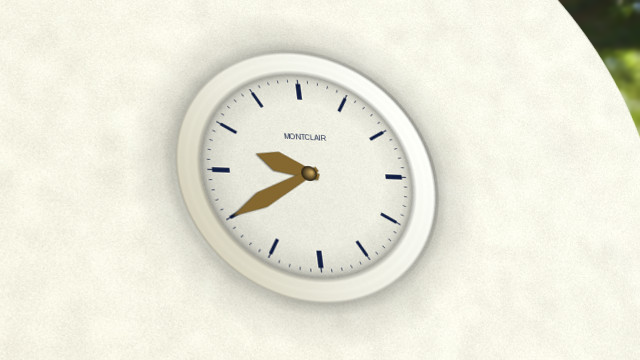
h=9 m=40
